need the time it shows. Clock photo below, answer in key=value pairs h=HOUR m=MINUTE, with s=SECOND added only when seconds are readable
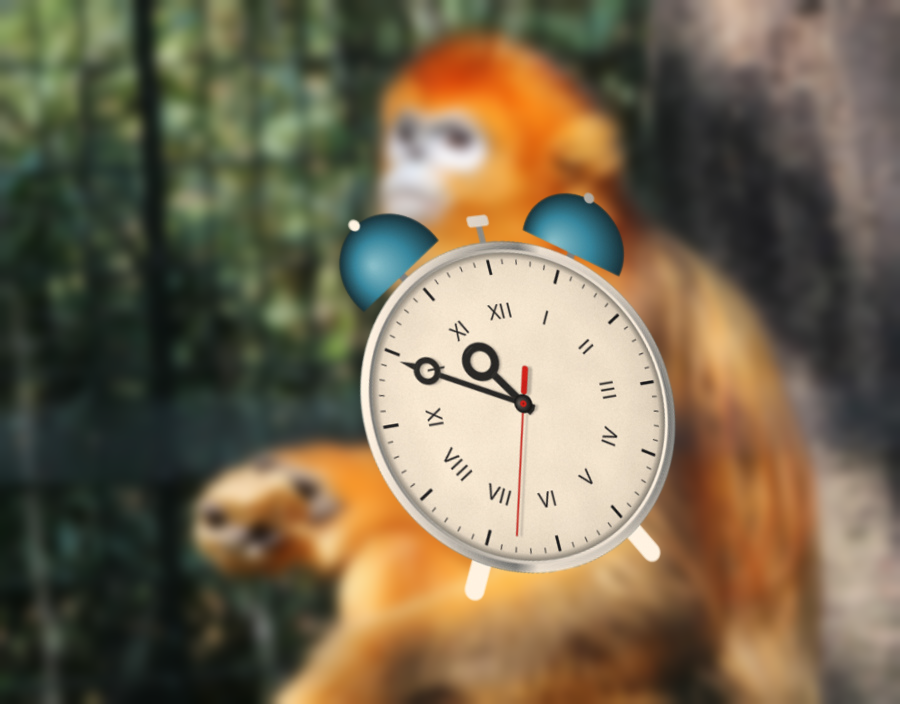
h=10 m=49 s=33
